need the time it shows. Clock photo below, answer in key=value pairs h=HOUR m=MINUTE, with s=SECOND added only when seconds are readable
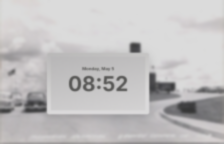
h=8 m=52
